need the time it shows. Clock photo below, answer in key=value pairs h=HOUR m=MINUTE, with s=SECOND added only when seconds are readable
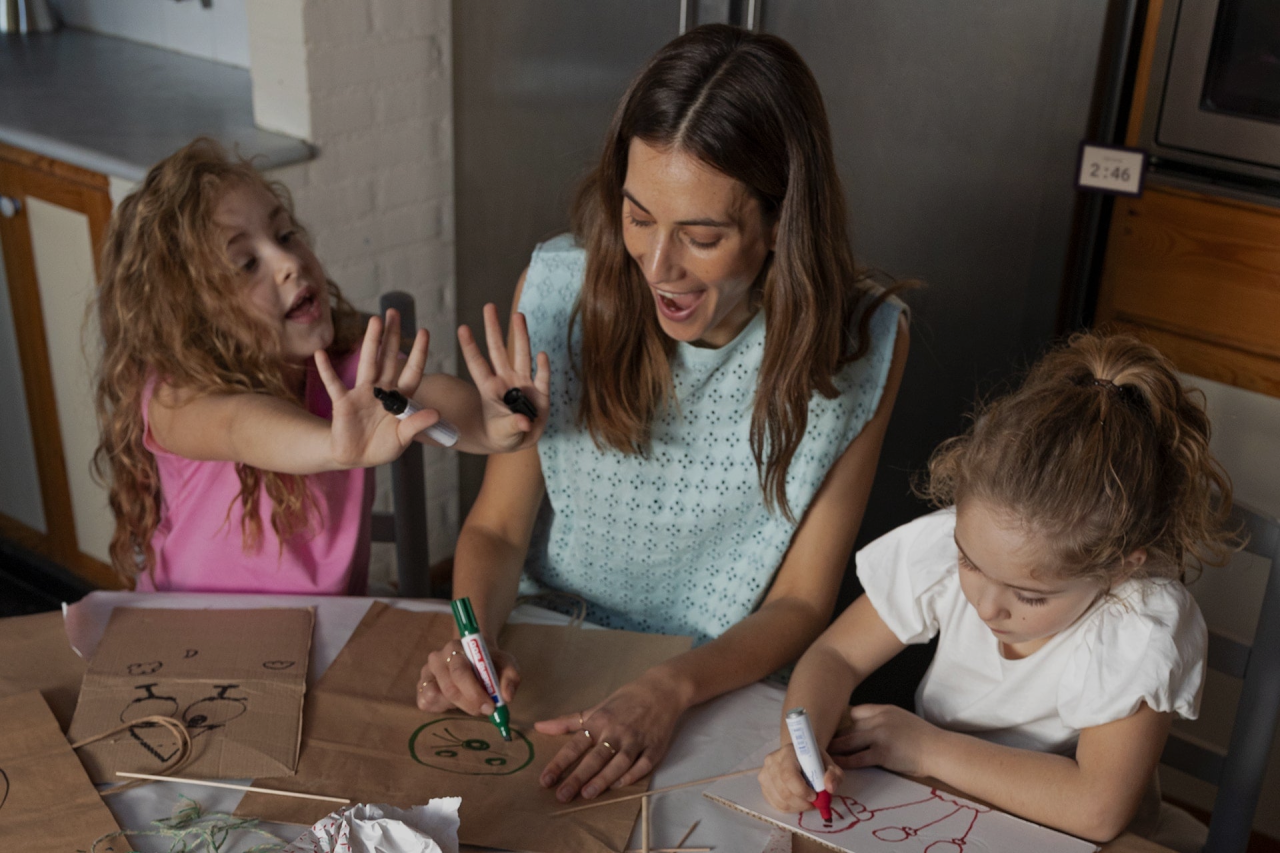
h=2 m=46
